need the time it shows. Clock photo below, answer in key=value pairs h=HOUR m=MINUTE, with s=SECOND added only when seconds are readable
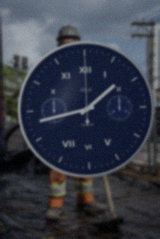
h=1 m=43
